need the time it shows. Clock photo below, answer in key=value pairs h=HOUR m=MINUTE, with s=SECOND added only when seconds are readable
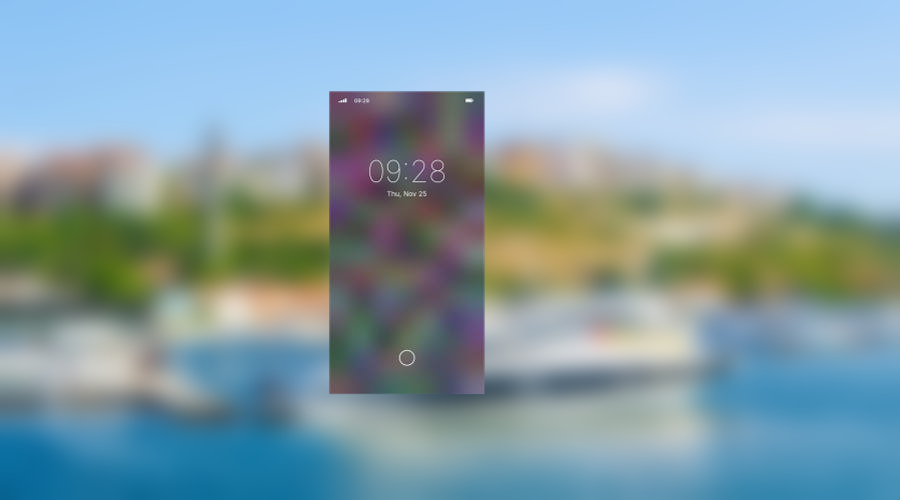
h=9 m=28
